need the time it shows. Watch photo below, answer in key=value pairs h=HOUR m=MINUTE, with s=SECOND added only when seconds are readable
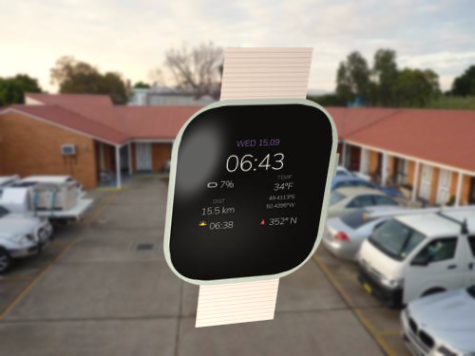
h=6 m=43
